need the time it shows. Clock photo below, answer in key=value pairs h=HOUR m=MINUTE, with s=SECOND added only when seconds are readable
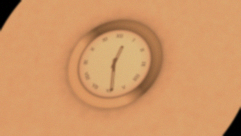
h=12 m=29
